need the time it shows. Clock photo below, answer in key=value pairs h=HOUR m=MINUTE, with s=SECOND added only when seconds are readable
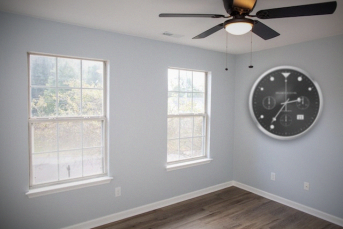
h=2 m=36
